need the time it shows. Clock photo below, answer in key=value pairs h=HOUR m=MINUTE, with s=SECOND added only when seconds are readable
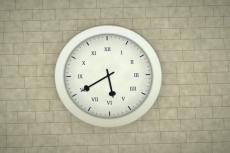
h=5 m=40
